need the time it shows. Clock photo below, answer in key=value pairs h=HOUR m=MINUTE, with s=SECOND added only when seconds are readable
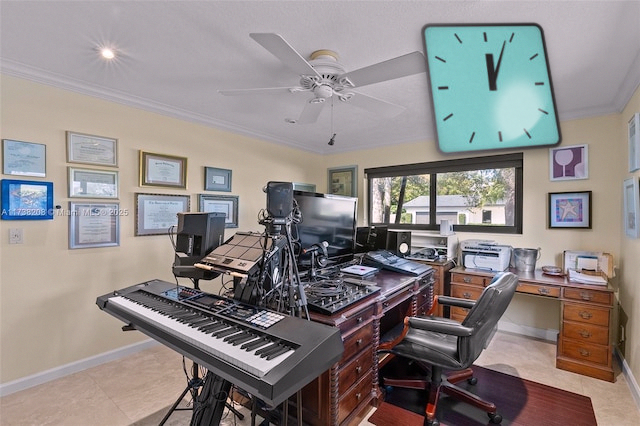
h=12 m=4
